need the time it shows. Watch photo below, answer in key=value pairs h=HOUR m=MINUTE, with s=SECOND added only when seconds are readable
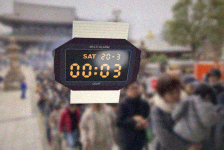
h=0 m=3
